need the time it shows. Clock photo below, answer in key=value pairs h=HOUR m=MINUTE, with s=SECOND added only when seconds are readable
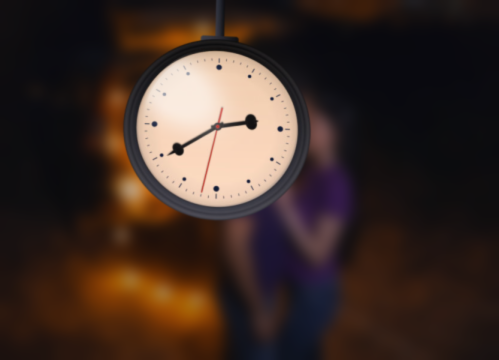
h=2 m=39 s=32
